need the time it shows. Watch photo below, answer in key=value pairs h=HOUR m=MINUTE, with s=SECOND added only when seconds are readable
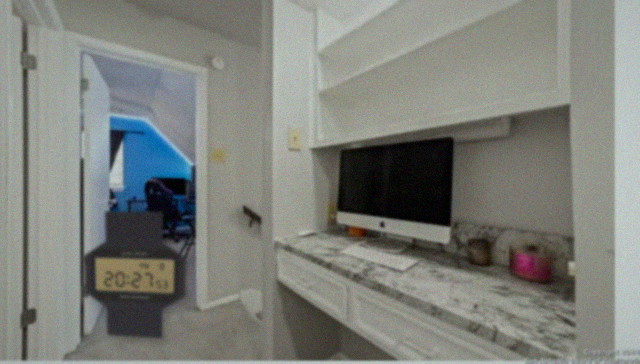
h=20 m=27
